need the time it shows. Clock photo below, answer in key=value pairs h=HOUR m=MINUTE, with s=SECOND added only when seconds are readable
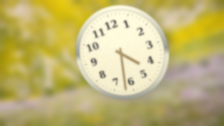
h=4 m=32
